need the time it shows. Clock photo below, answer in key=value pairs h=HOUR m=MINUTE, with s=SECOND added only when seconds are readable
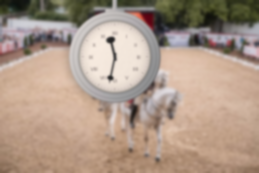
h=11 m=32
